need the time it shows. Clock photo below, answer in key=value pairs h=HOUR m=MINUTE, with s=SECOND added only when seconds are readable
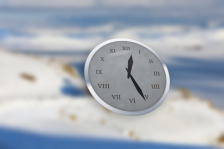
h=12 m=26
